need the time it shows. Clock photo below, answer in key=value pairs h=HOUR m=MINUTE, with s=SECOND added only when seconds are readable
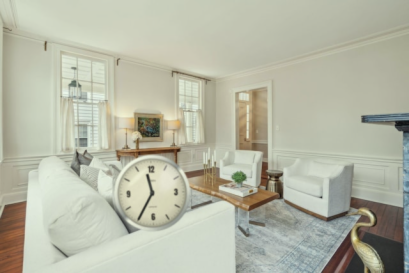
h=11 m=35
